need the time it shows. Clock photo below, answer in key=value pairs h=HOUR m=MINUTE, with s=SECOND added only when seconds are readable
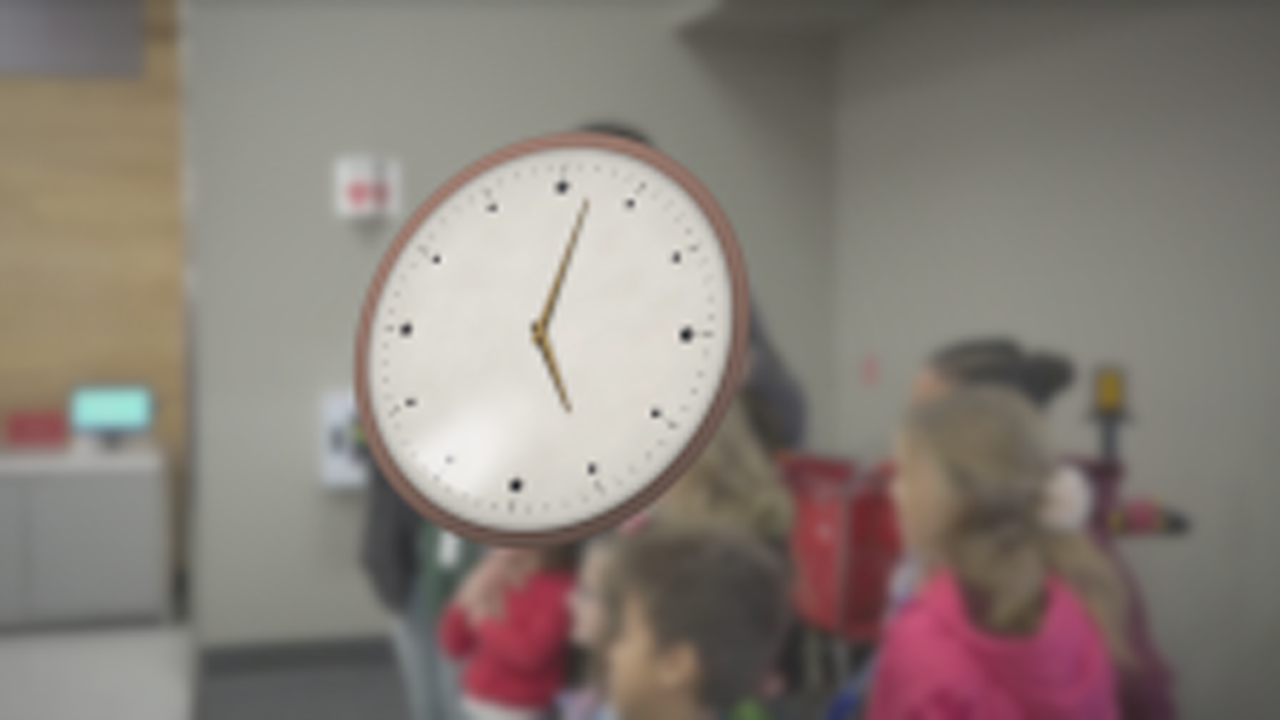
h=5 m=2
